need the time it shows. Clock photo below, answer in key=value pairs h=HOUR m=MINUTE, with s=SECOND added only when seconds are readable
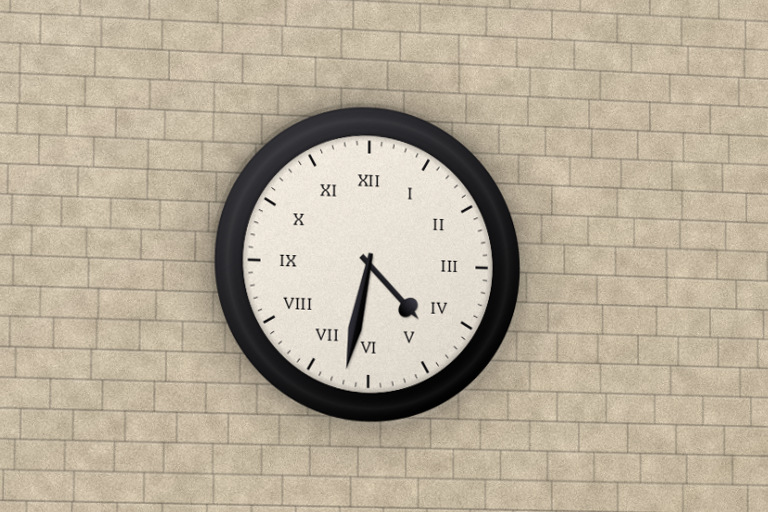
h=4 m=32
